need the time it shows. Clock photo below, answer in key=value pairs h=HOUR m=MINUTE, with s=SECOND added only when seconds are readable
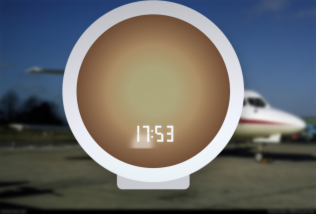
h=17 m=53
